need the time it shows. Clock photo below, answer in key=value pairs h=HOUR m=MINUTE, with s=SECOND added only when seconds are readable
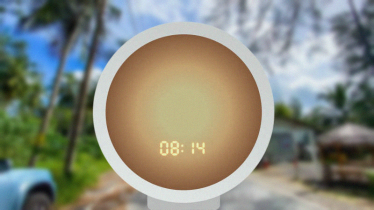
h=8 m=14
